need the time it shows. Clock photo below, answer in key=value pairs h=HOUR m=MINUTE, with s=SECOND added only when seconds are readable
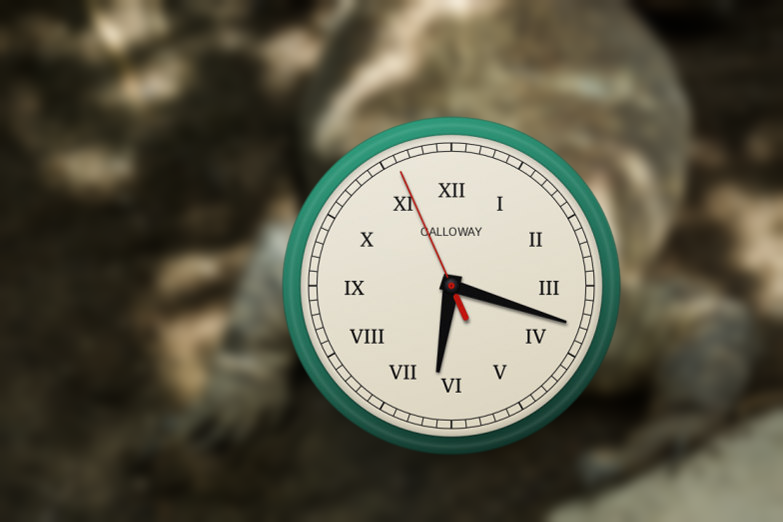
h=6 m=17 s=56
